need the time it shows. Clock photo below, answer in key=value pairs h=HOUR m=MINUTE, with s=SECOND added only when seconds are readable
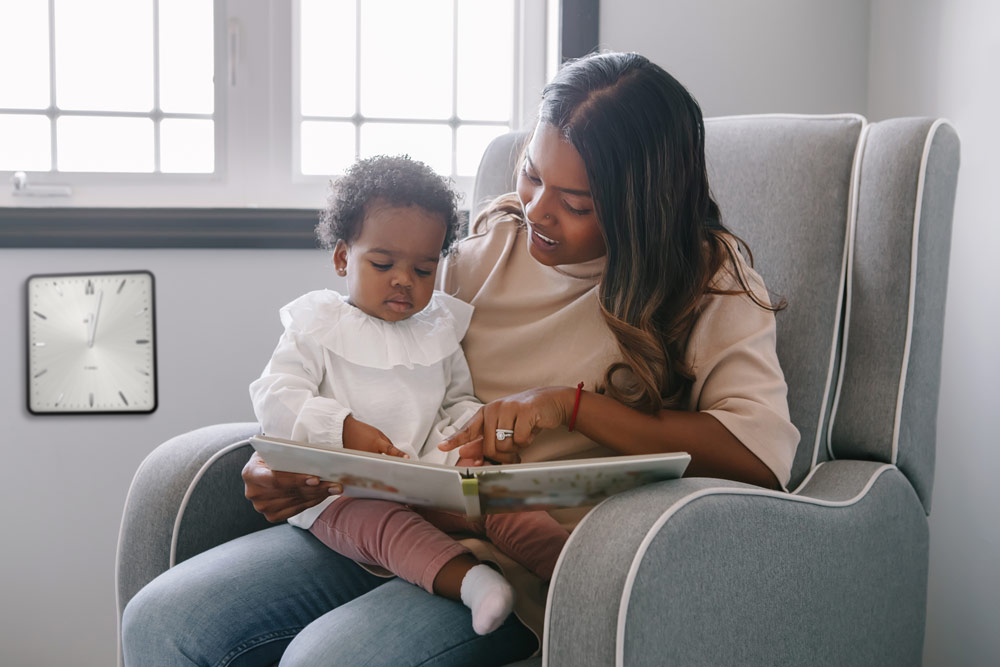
h=12 m=2
